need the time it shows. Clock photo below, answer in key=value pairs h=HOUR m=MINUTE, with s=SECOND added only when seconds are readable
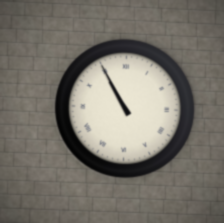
h=10 m=55
